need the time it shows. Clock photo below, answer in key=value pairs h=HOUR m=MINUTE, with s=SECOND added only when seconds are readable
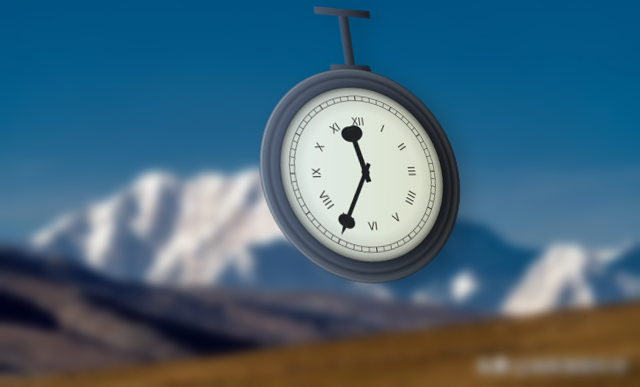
h=11 m=35
